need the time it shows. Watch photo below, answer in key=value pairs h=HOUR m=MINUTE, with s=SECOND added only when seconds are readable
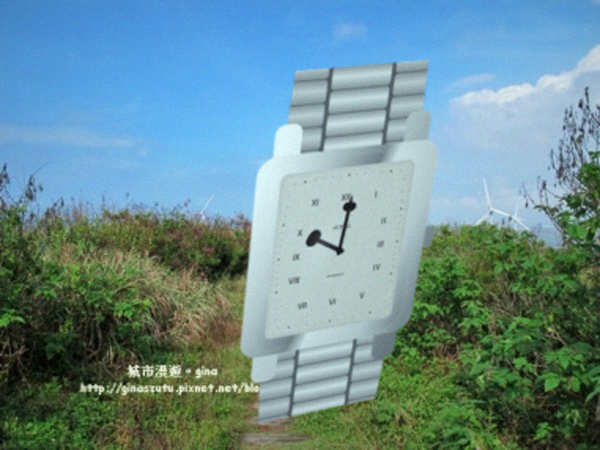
h=10 m=1
